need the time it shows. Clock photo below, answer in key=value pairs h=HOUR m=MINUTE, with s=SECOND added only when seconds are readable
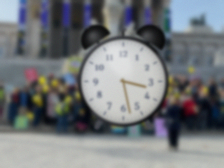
h=3 m=28
